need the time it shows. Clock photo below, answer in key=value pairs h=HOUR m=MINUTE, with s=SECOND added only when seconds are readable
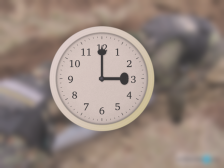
h=3 m=0
